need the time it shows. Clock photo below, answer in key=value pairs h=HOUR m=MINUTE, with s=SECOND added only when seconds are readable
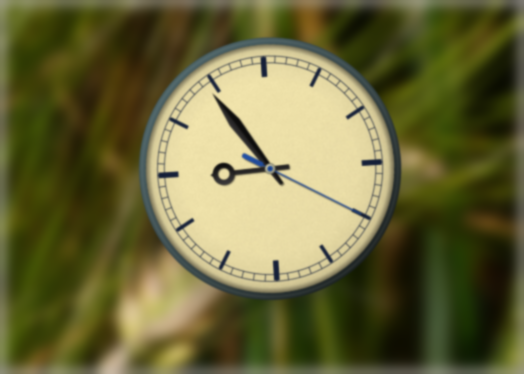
h=8 m=54 s=20
